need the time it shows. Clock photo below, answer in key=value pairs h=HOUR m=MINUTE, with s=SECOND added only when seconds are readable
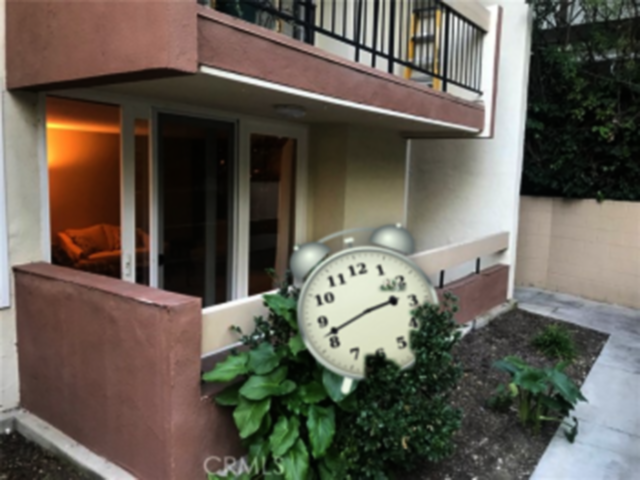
h=2 m=42
